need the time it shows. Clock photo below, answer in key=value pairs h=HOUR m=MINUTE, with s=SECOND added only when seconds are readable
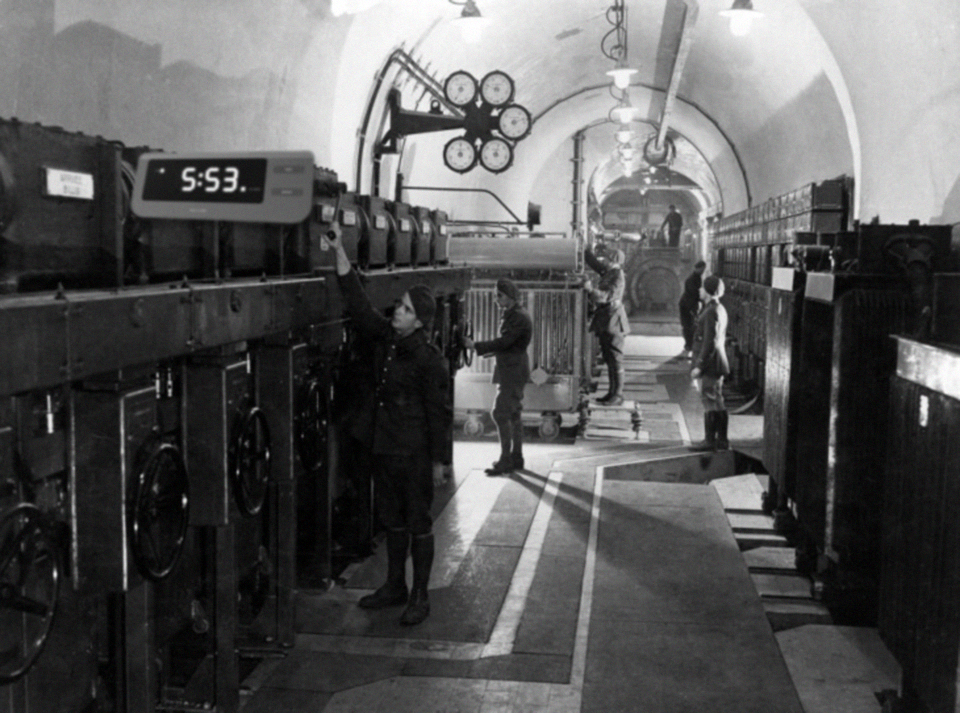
h=5 m=53
